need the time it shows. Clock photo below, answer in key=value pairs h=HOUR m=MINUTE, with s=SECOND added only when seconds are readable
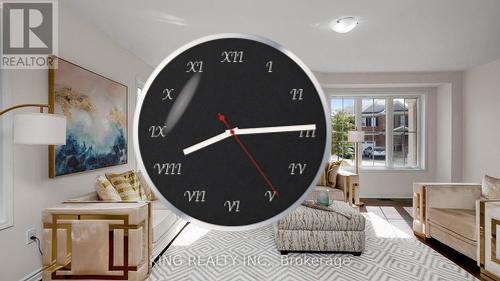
h=8 m=14 s=24
